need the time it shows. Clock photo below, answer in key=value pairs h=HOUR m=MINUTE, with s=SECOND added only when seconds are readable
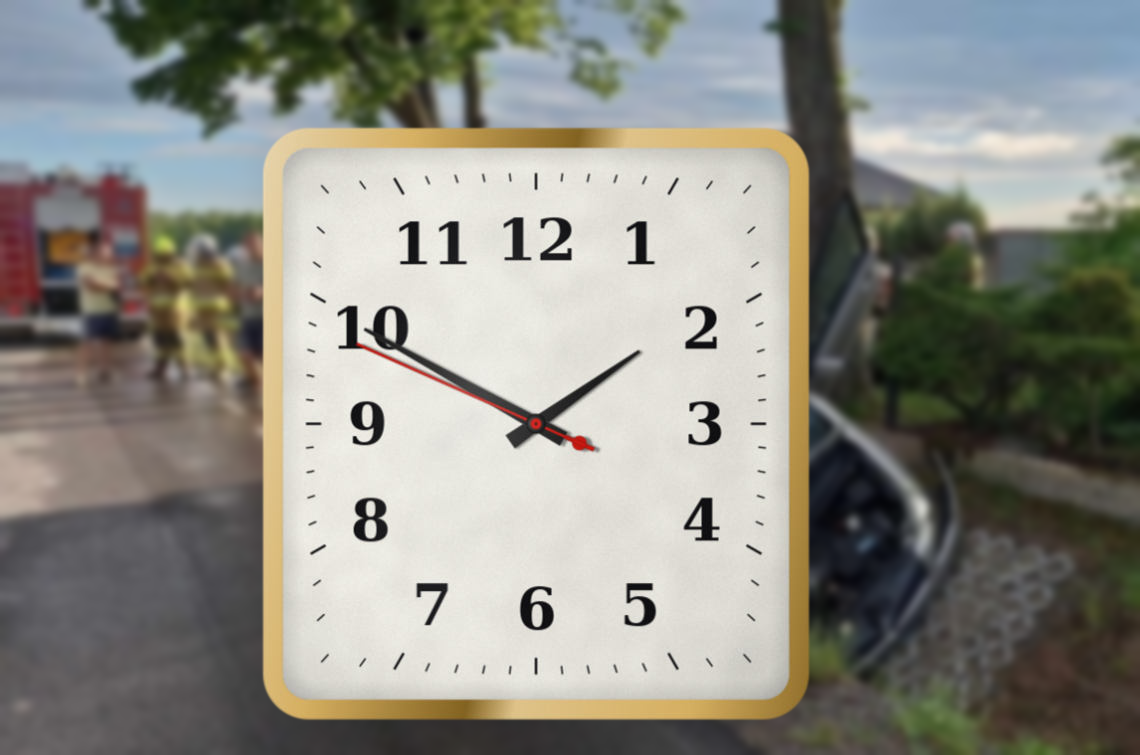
h=1 m=49 s=49
